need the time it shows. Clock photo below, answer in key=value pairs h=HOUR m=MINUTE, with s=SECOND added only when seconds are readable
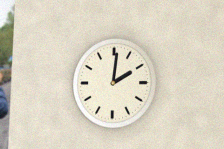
h=2 m=1
